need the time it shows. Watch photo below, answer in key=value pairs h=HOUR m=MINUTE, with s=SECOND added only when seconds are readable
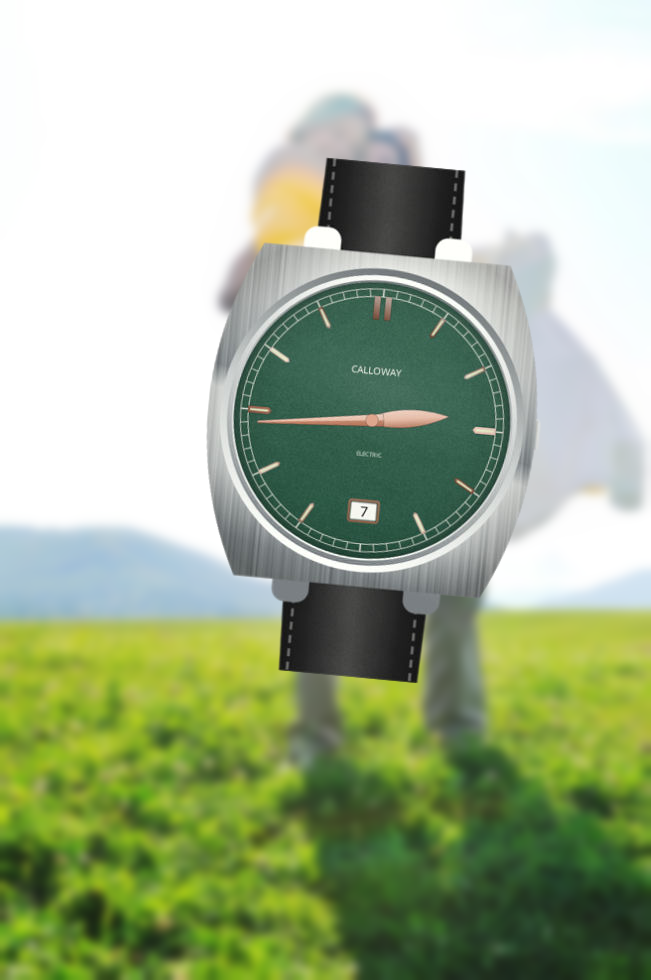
h=2 m=44
